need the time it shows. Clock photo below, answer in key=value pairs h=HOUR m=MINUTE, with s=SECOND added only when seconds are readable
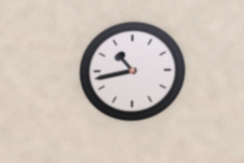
h=10 m=43
